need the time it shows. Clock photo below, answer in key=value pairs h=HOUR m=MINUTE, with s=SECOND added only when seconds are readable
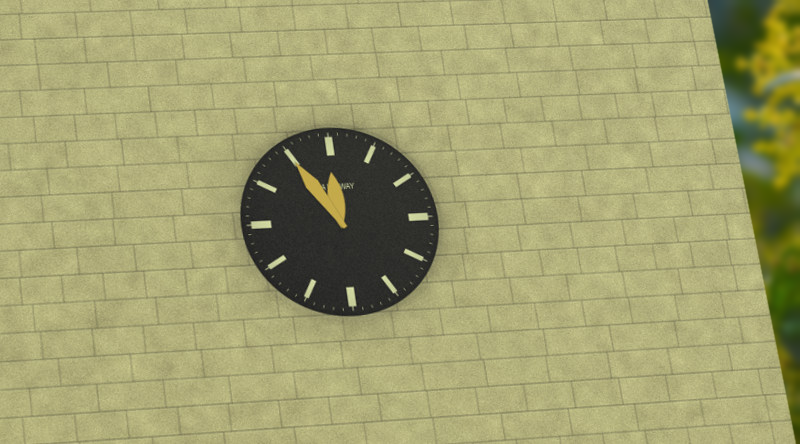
h=11 m=55
